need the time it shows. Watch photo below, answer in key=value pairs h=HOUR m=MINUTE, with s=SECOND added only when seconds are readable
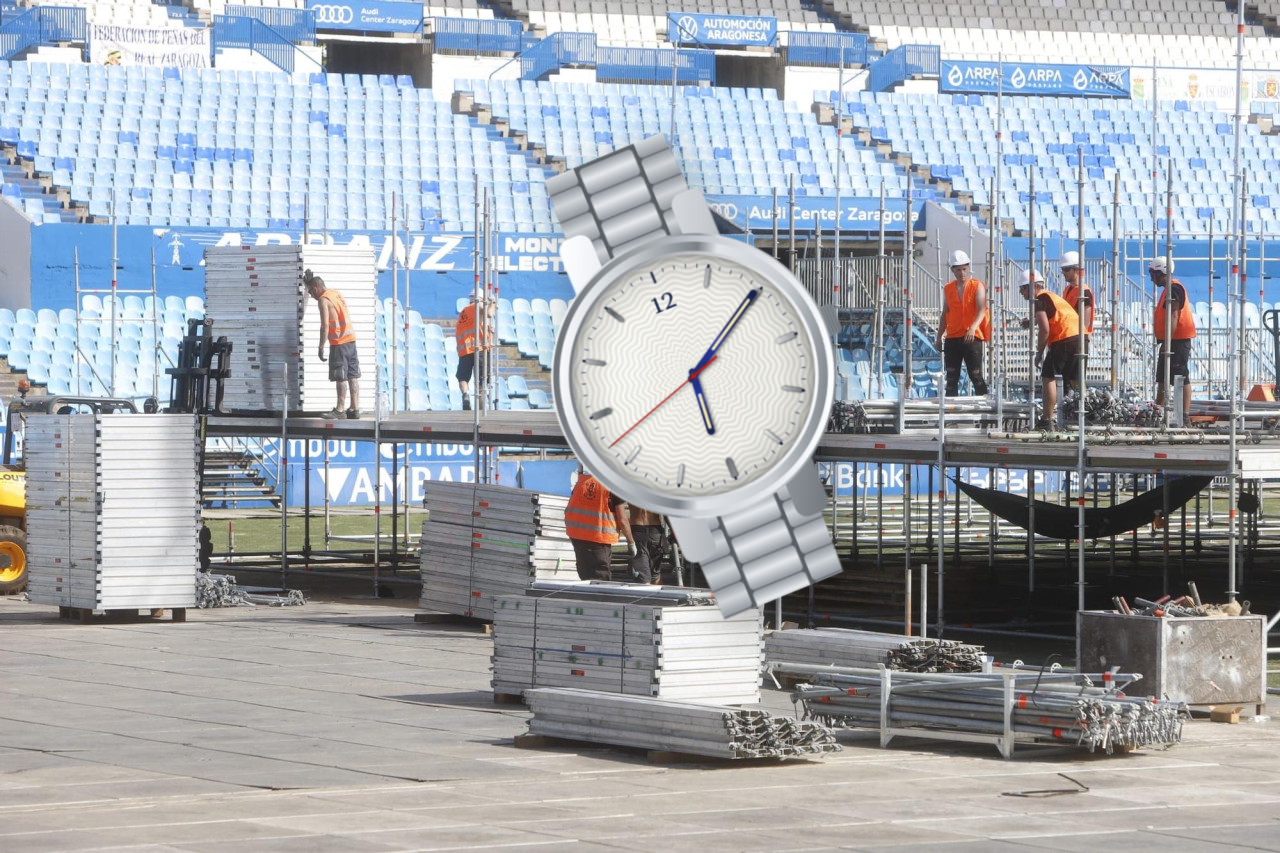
h=6 m=9 s=42
